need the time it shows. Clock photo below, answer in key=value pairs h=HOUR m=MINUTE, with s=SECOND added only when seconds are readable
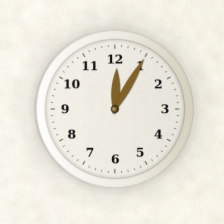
h=12 m=5
